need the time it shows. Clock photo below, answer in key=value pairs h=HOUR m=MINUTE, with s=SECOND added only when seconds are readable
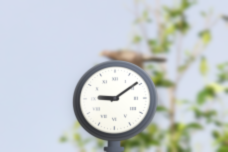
h=9 m=9
